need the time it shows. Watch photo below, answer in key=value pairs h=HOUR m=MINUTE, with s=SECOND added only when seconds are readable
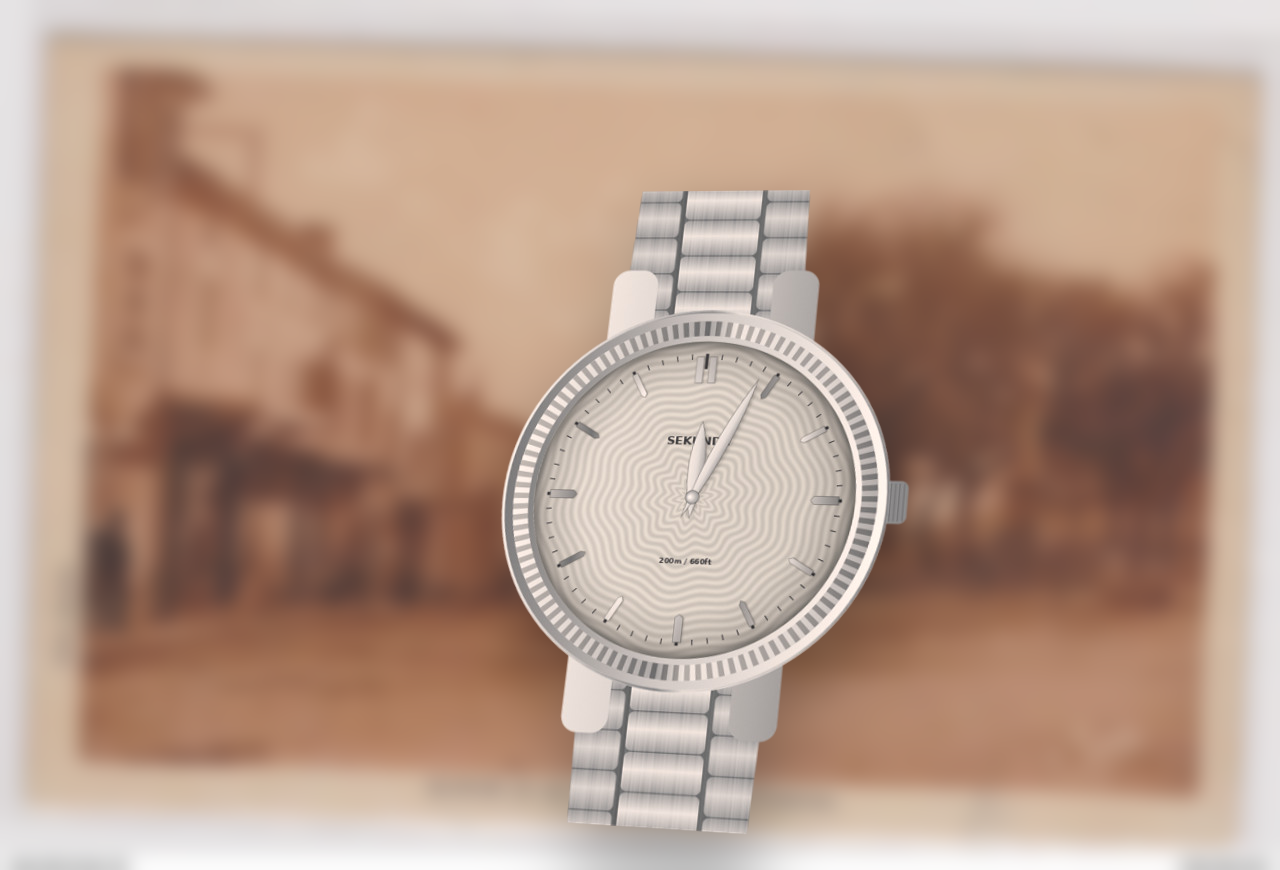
h=12 m=4
